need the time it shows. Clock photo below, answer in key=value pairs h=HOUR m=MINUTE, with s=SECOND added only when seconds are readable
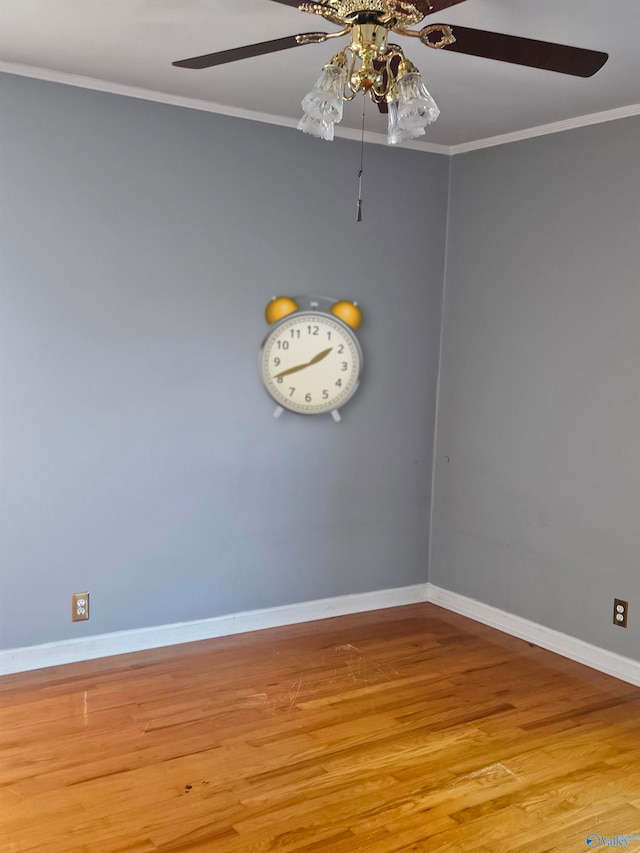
h=1 m=41
